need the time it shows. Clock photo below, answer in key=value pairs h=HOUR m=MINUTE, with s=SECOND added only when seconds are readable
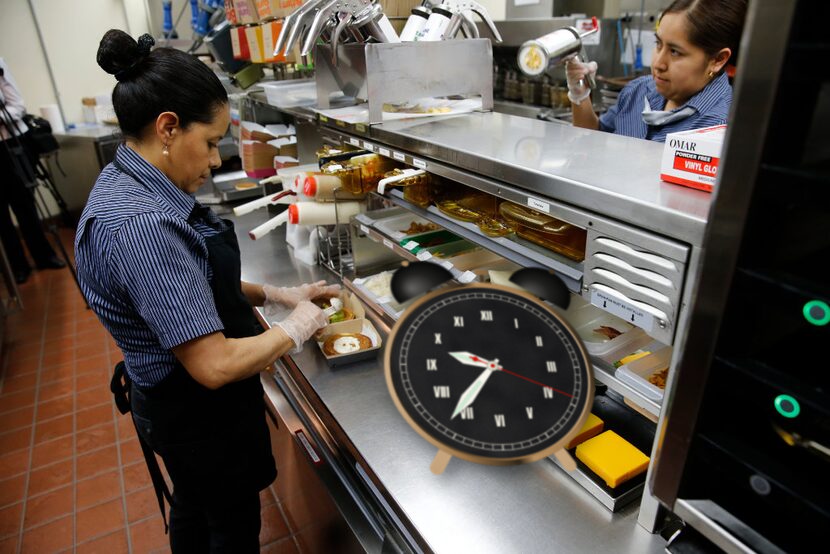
h=9 m=36 s=19
